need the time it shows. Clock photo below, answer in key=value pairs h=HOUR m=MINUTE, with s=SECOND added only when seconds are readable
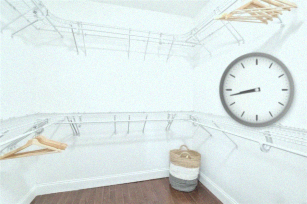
h=8 m=43
